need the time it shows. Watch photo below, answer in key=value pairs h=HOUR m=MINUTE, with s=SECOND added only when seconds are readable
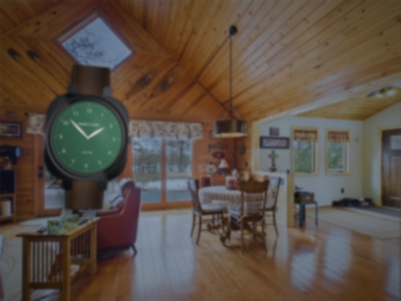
h=1 m=52
